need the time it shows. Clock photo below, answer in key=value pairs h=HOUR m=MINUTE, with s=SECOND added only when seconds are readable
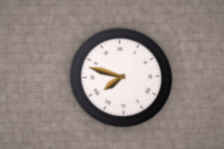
h=7 m=48
